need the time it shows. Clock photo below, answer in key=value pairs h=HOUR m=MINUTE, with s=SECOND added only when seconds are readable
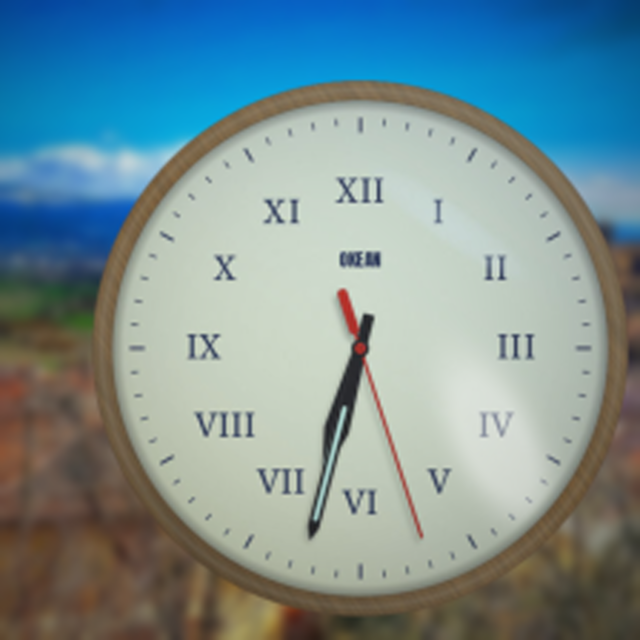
h=6 m=32 s=27
